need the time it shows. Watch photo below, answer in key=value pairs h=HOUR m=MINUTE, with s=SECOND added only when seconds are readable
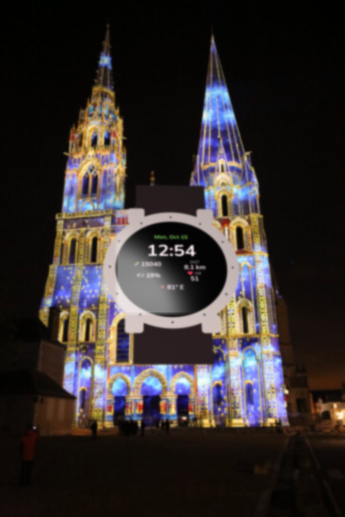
h=12 m=54
